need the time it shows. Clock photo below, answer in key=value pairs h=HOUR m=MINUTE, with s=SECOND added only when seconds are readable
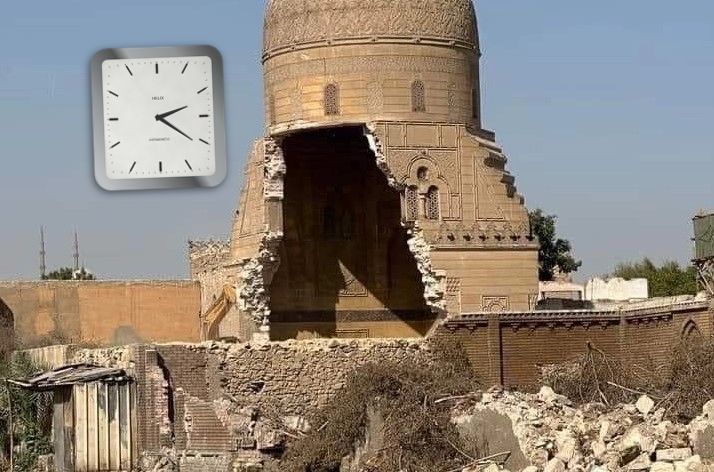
h=2 m=21
